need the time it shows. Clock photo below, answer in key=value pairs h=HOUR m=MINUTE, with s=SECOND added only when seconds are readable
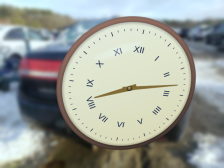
h=8 m=13
